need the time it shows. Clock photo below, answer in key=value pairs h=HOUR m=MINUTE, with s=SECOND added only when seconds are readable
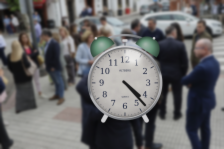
h=4 m=23
